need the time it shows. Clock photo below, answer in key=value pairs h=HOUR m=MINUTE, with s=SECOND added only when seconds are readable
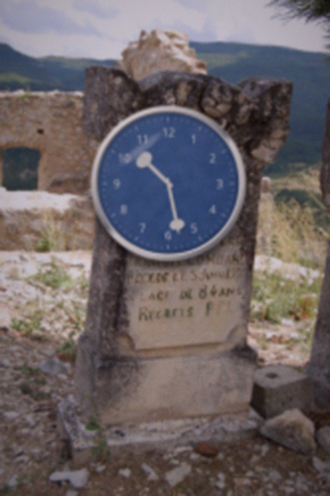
h=10 m=28
